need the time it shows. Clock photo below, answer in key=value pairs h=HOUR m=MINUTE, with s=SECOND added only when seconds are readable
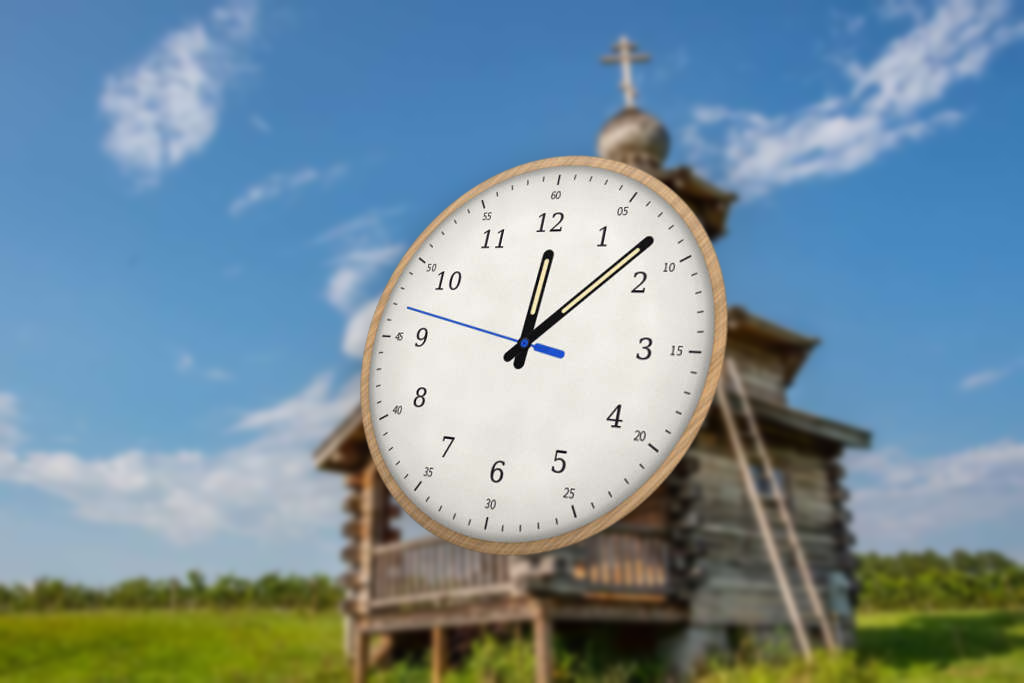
h=12 m=7 s=47
